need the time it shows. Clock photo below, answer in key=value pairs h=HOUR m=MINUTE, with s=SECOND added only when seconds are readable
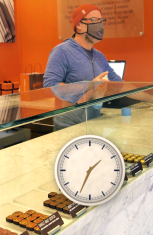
h=1 m=34
